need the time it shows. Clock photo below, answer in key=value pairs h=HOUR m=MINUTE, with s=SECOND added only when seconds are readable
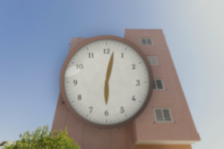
h=6 m=2
